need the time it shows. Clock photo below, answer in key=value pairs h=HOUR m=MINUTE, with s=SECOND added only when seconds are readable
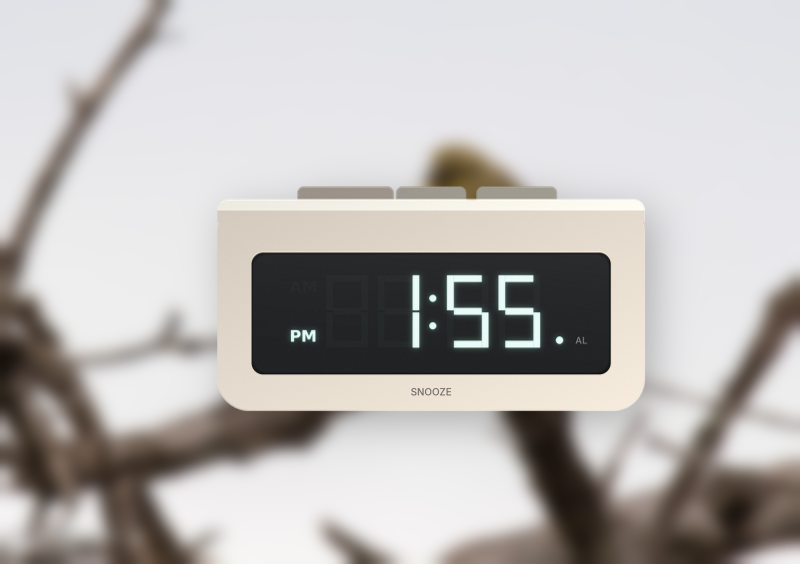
h=1 m=55
